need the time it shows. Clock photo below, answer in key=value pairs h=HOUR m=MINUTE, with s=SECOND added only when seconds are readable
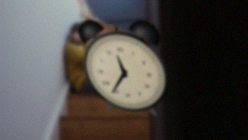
h=11 m=36
